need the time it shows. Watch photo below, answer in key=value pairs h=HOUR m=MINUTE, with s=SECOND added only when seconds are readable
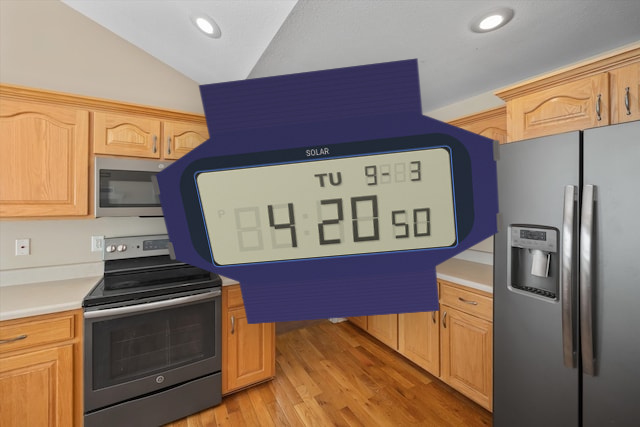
h=4 m=20 s=50
